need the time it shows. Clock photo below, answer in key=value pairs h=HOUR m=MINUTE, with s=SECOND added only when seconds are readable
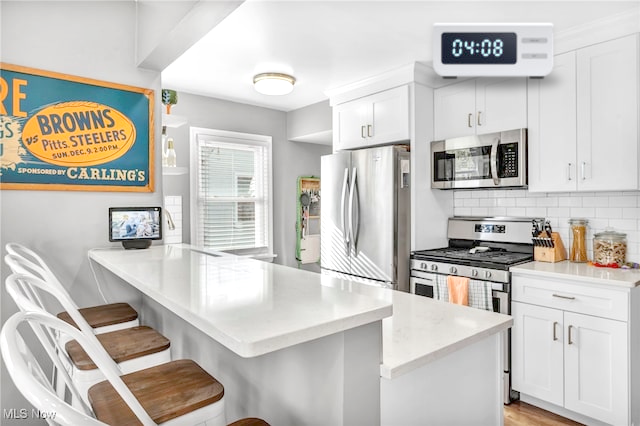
h=4 m=8
